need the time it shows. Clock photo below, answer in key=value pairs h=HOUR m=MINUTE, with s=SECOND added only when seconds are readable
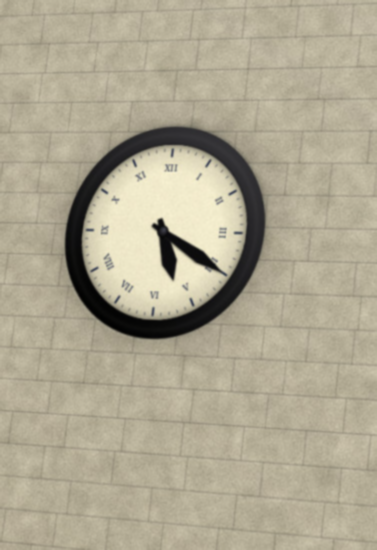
h=5 m=20
